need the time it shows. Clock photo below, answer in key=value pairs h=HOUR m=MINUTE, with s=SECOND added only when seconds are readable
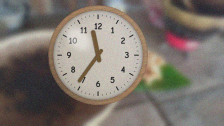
h=11 m=36
